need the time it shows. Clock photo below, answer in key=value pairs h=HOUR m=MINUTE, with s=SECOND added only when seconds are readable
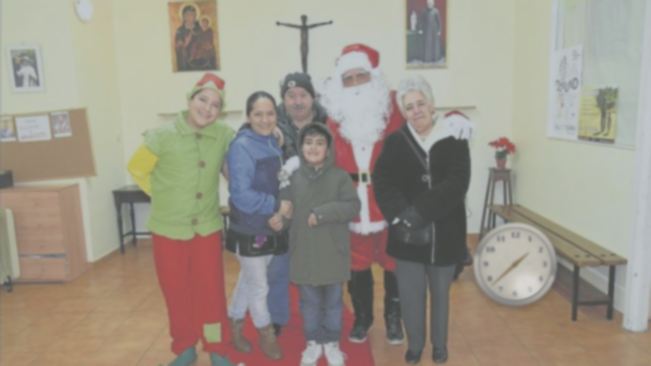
h=1 m=38
